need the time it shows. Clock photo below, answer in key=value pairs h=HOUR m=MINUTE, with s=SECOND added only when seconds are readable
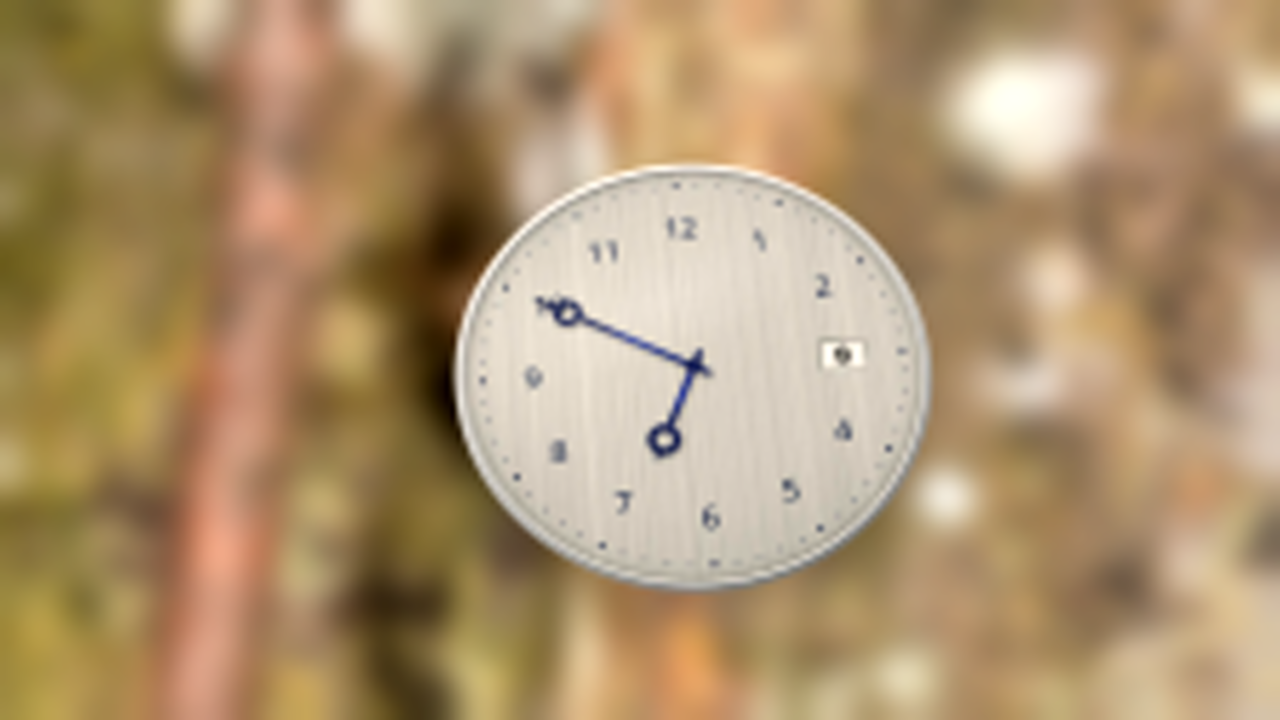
h=6 m=50
